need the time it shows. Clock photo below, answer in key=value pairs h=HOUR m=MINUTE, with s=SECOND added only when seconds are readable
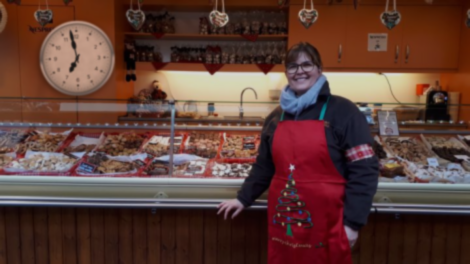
h=6 m=58
